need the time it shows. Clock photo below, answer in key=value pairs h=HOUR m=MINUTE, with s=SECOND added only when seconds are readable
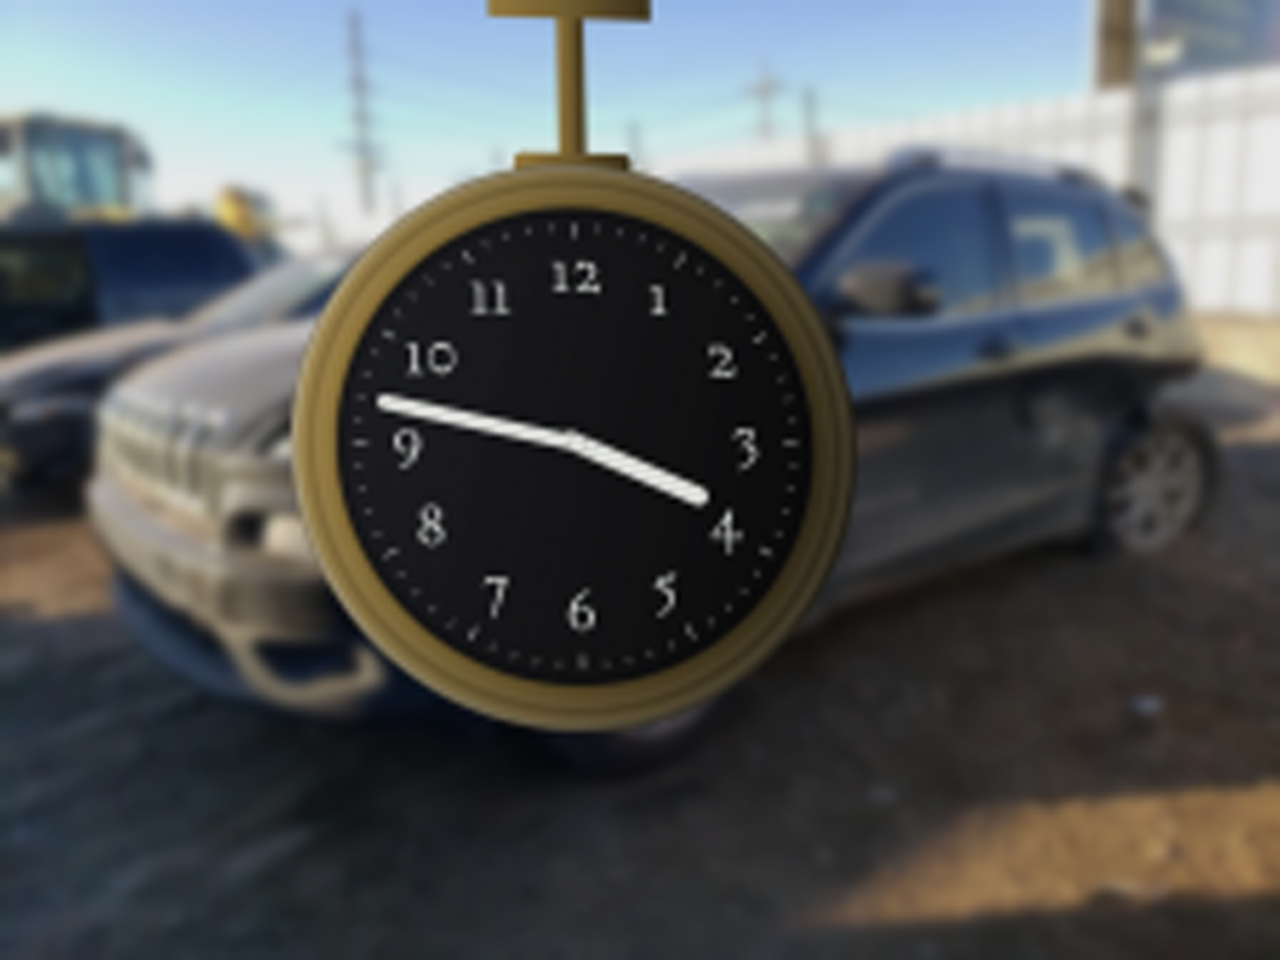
h=3 m=47
